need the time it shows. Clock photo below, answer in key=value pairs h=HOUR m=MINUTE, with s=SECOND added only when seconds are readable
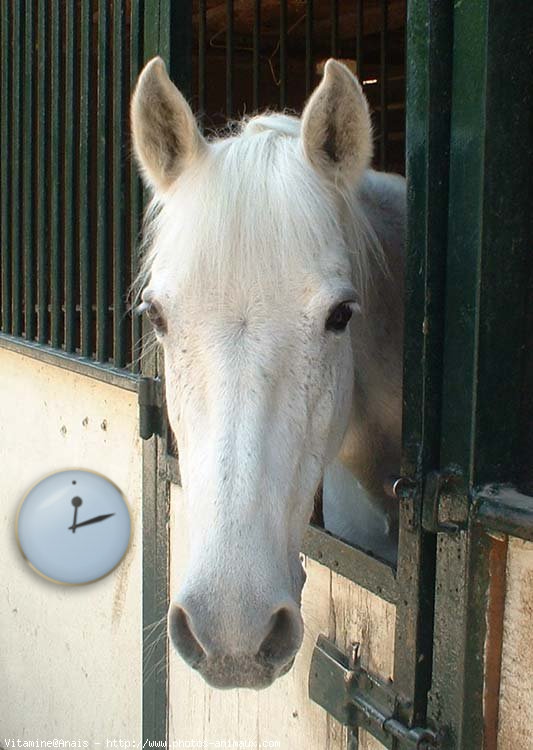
h=12 m=12
